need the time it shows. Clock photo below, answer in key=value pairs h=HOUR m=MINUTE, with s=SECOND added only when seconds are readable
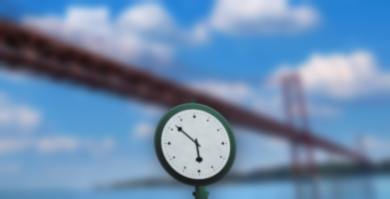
h=5 m=52
